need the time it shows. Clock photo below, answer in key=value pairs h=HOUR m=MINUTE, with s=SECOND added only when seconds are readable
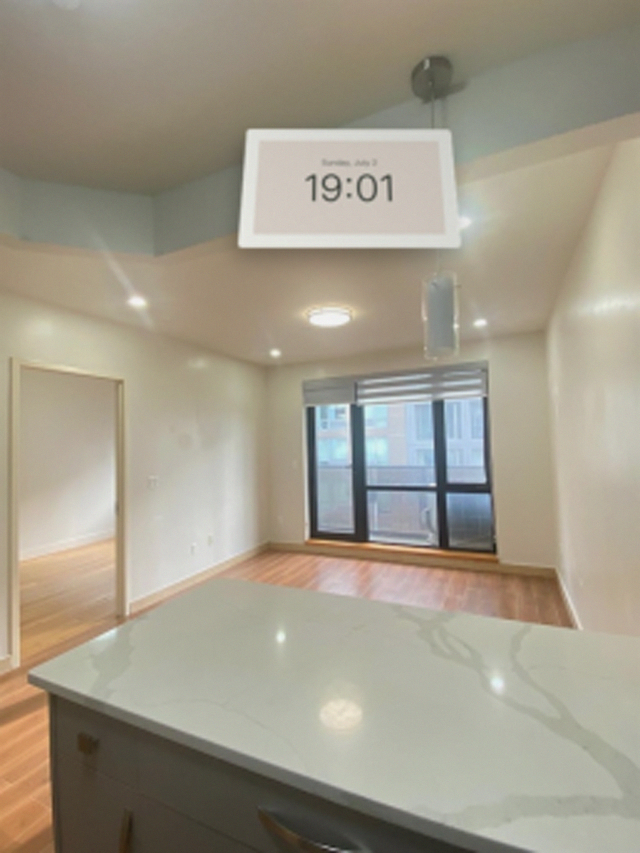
h=19 m=1
